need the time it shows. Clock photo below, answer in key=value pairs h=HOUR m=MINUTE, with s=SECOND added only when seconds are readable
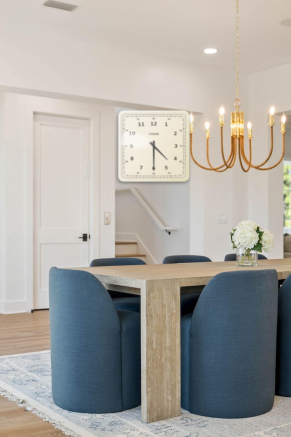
h=4 m=30
